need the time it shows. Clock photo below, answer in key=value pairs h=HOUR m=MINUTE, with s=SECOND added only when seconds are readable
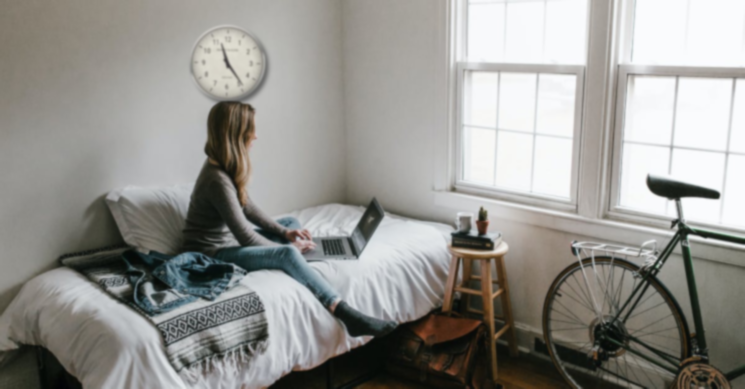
h=11 m=24
